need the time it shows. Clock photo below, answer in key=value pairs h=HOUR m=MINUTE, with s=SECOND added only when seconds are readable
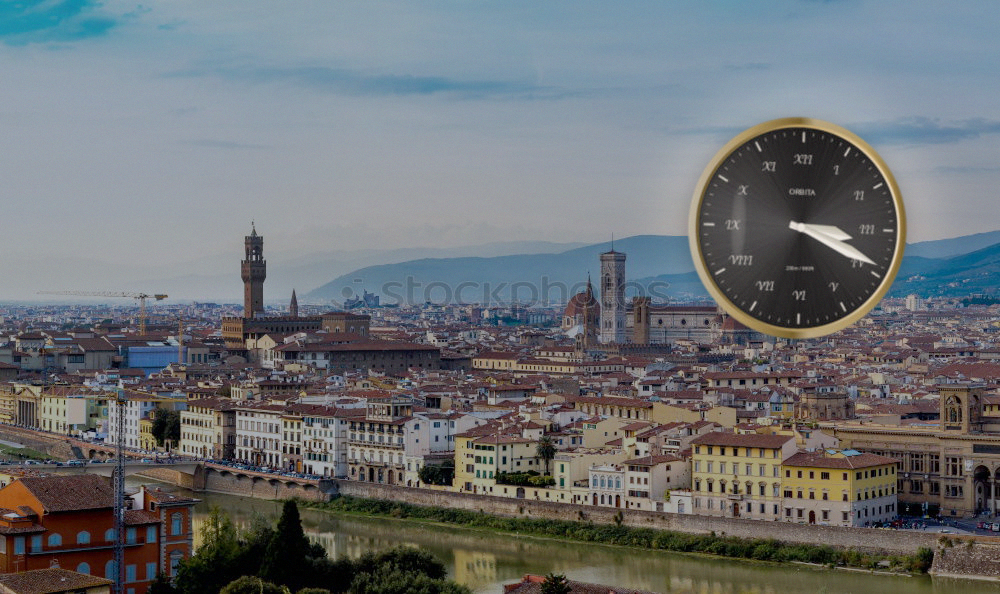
h=3 m=19
